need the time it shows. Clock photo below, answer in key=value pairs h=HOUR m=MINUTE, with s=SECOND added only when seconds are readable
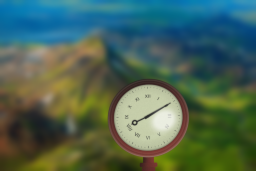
h=8 m=10
